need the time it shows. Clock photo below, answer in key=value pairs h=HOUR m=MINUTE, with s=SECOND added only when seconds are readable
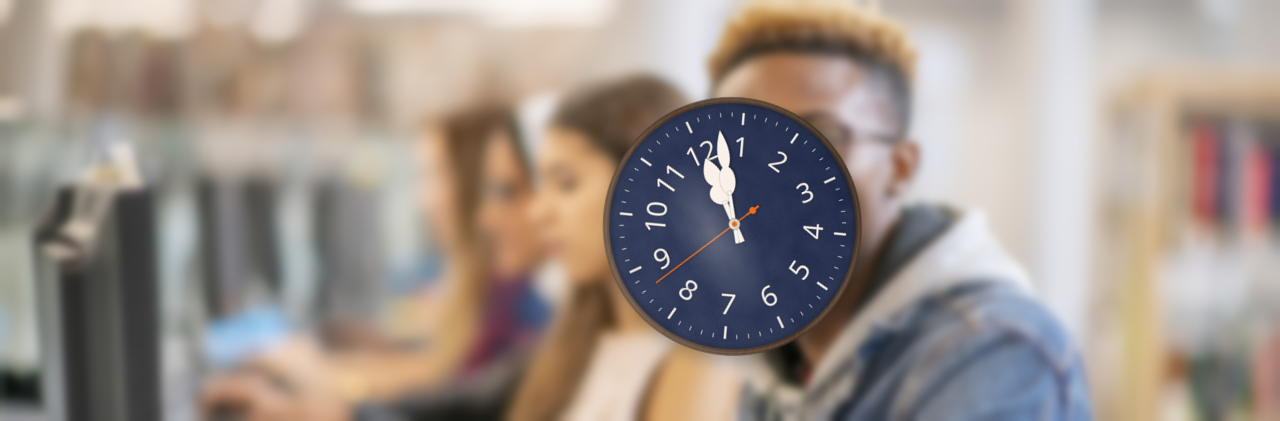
h=12 m=2 s=43
